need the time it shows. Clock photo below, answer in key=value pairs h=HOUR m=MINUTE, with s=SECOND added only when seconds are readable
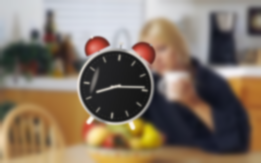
h=8 m=14
